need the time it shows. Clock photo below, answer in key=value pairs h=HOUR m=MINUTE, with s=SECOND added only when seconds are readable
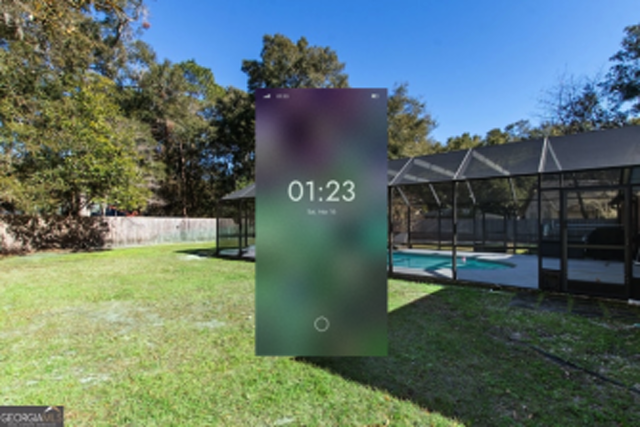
h=1 m=23
